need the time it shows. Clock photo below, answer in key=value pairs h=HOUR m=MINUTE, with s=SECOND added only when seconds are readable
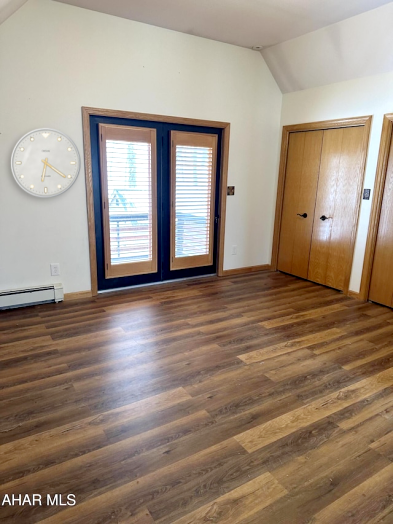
h=6 m=21
